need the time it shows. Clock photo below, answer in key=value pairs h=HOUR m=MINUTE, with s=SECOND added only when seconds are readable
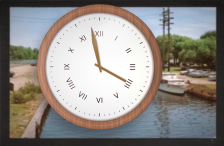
h=3 m=58
